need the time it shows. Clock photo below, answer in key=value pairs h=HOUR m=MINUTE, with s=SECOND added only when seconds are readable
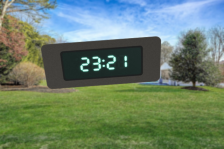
h=23 m=21
